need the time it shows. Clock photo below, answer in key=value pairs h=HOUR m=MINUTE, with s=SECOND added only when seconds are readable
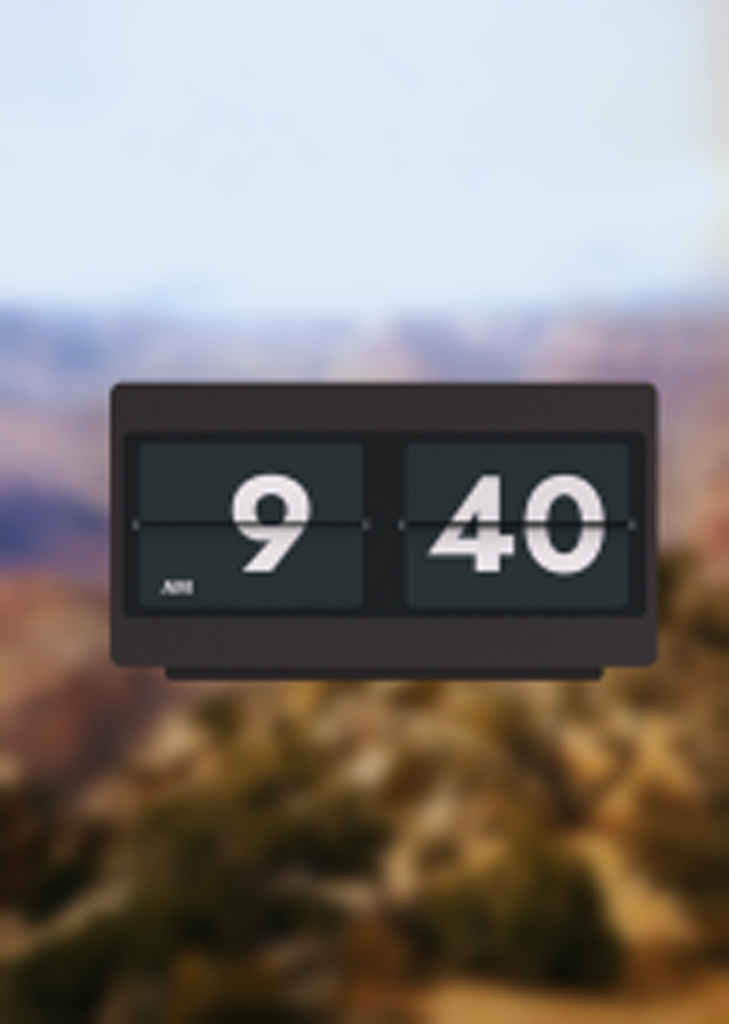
h=9 m=40
